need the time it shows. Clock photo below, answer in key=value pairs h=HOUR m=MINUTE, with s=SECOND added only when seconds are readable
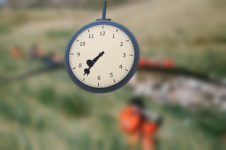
h=7 m=36
